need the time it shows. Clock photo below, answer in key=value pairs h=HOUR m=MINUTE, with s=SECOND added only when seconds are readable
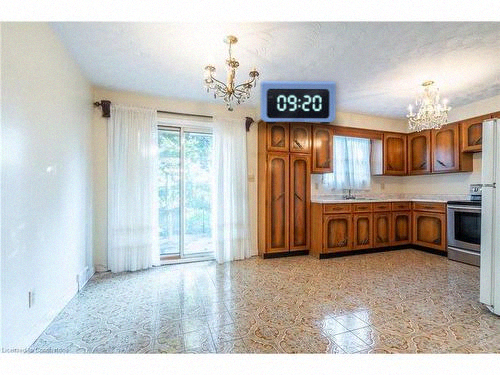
h=9 m=20
